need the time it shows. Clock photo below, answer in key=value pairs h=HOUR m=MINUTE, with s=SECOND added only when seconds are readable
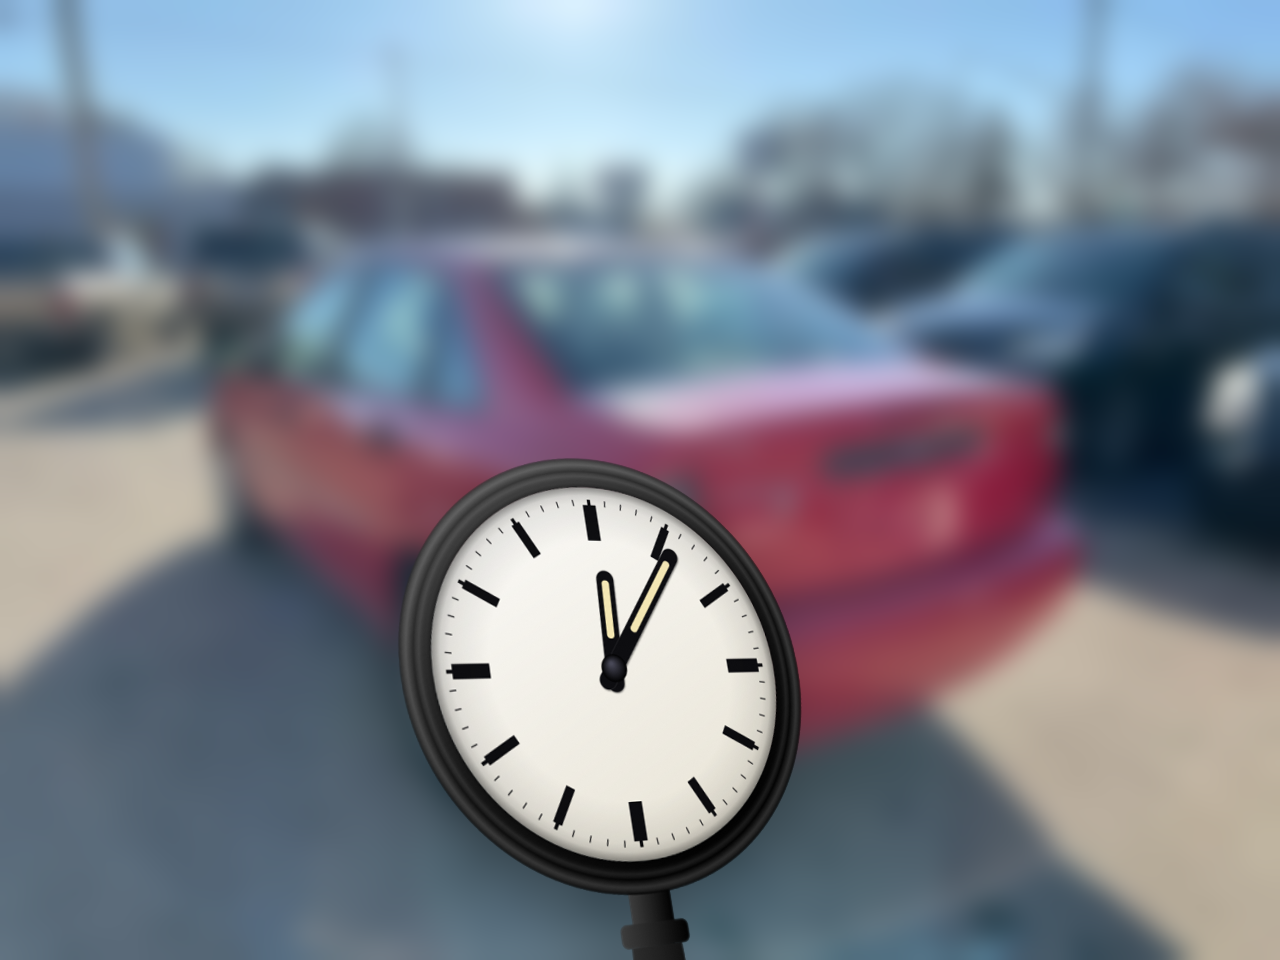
h=12 m=6
